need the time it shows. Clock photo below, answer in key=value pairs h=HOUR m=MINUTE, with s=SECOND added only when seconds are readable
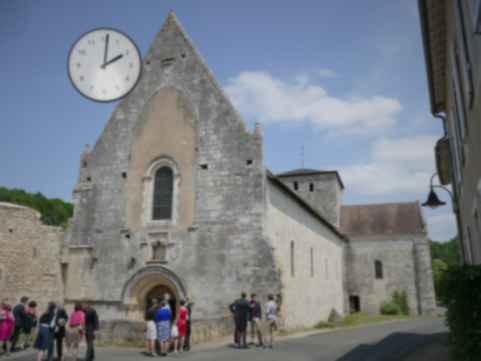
h=2 m=1
